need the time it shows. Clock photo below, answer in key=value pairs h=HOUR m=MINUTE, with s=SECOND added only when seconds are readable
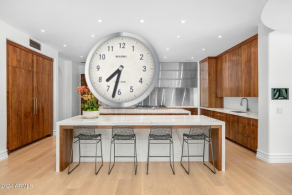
h=7 m=32
